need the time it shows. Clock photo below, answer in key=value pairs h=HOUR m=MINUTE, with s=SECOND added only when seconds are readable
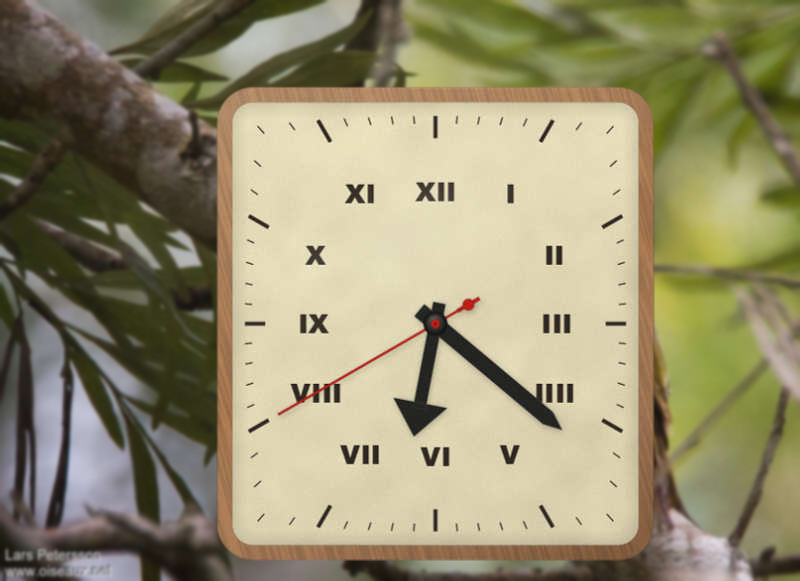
h=6 m=21 s=40
